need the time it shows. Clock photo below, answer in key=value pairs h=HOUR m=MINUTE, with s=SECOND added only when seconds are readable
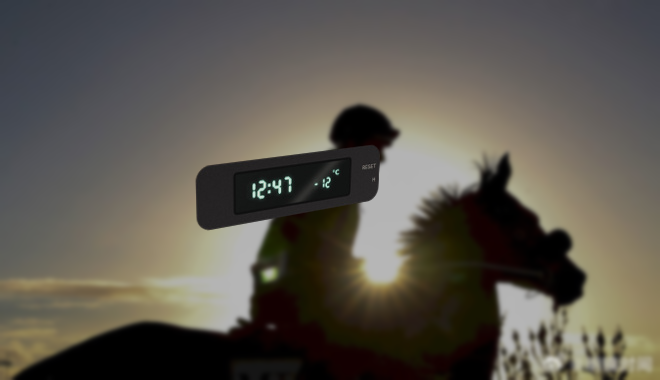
h=12 m=47
